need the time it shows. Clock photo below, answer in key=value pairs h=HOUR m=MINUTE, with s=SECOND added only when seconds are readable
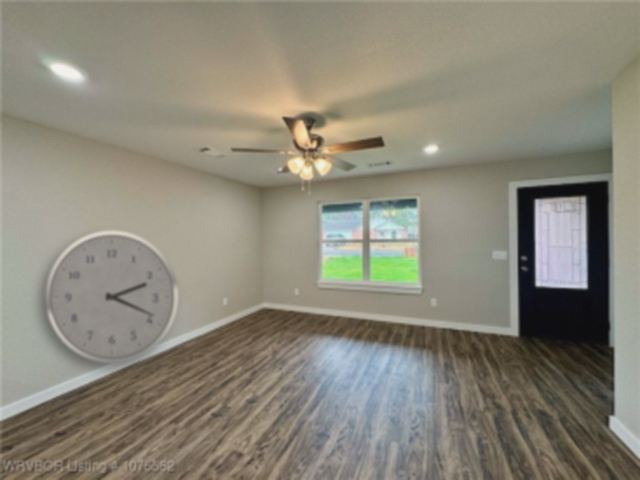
h=2 m=19
